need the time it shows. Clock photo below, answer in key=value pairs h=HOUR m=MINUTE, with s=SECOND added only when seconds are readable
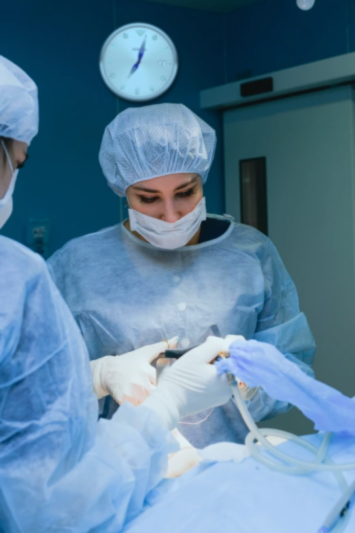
h=7 m=2
